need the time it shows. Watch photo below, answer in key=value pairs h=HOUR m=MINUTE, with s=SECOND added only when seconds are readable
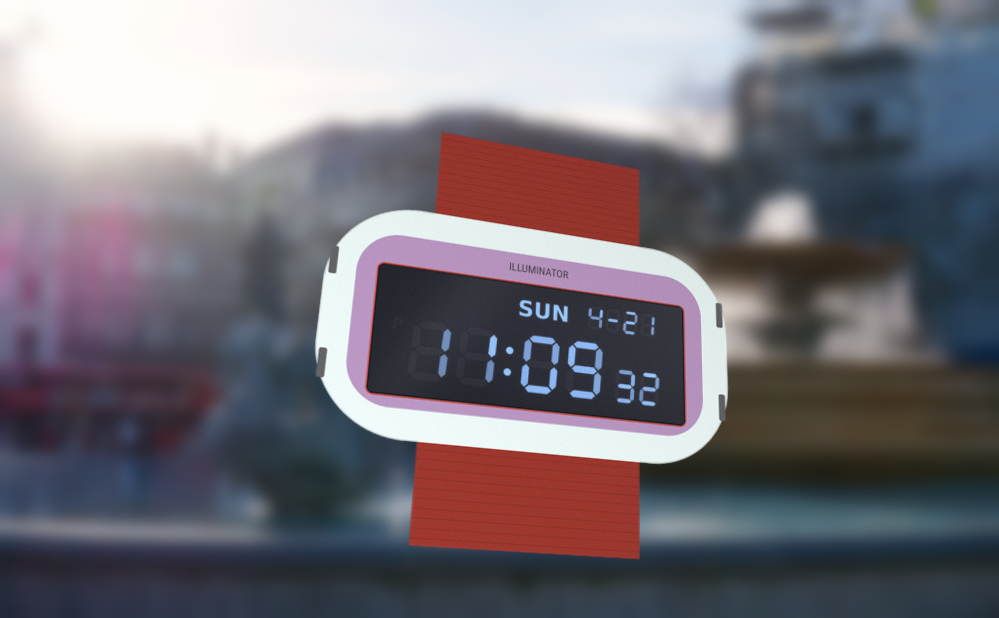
h=11 m=9 s=32
